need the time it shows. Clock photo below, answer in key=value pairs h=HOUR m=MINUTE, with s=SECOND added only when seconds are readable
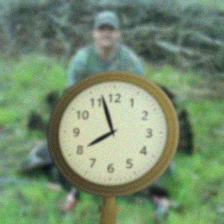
h=7 m=57
